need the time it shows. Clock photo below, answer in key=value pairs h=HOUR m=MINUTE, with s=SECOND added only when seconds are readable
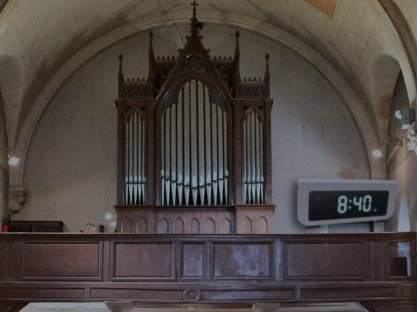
h=8 m=40
